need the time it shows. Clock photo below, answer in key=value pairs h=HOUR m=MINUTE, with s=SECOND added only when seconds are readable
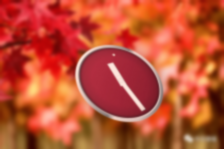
h=11 m=26
